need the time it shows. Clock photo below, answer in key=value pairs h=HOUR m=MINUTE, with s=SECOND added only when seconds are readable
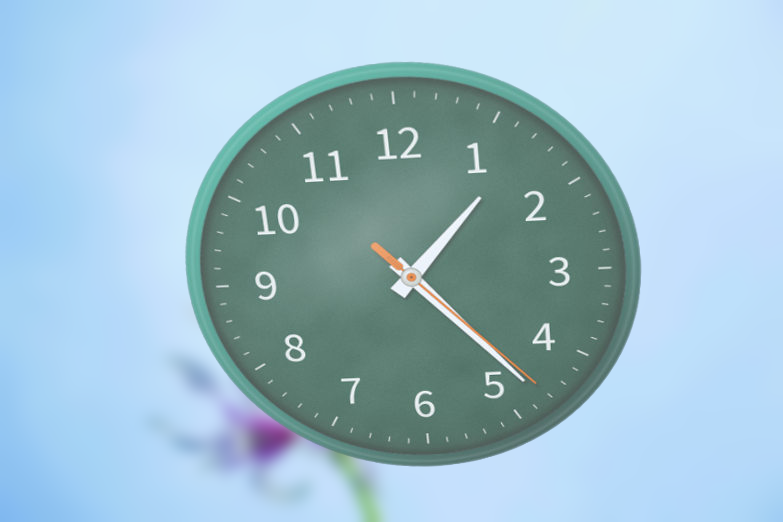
h=1 m=23 s=23
